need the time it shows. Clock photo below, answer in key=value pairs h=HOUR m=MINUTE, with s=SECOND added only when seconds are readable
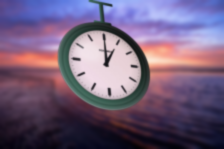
h=1 m=0
